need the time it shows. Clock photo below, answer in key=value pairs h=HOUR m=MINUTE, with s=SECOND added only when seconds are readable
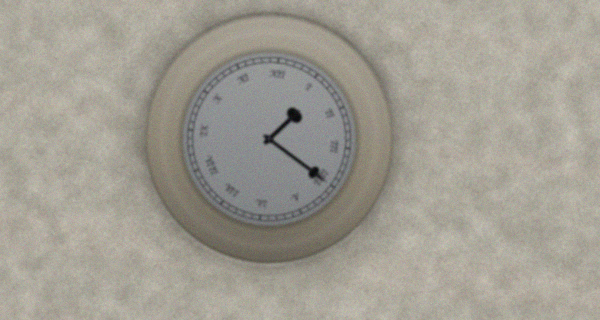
h=1 m=20
